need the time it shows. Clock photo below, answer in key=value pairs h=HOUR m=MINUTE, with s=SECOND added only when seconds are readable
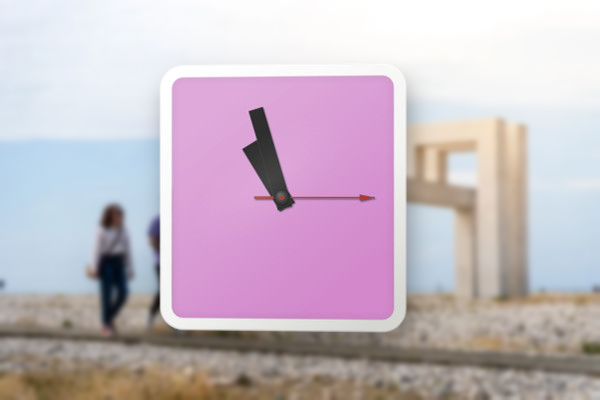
h=10 m=57 s=15
